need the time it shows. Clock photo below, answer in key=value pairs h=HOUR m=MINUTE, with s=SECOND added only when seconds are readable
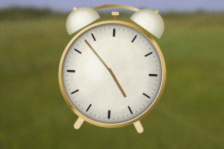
h=4 m=53
